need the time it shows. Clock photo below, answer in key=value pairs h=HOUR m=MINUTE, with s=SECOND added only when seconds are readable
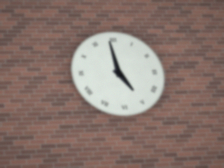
h=4 m=59
